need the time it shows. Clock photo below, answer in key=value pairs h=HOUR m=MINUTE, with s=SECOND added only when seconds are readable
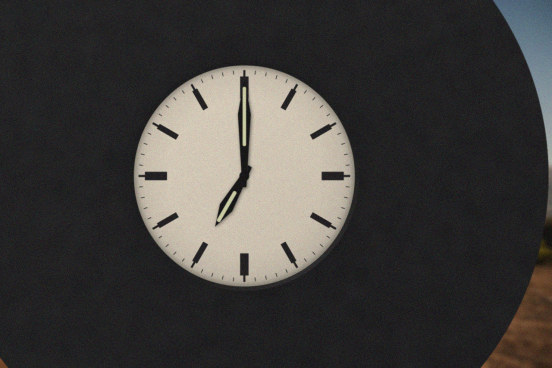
h=7 m=0
